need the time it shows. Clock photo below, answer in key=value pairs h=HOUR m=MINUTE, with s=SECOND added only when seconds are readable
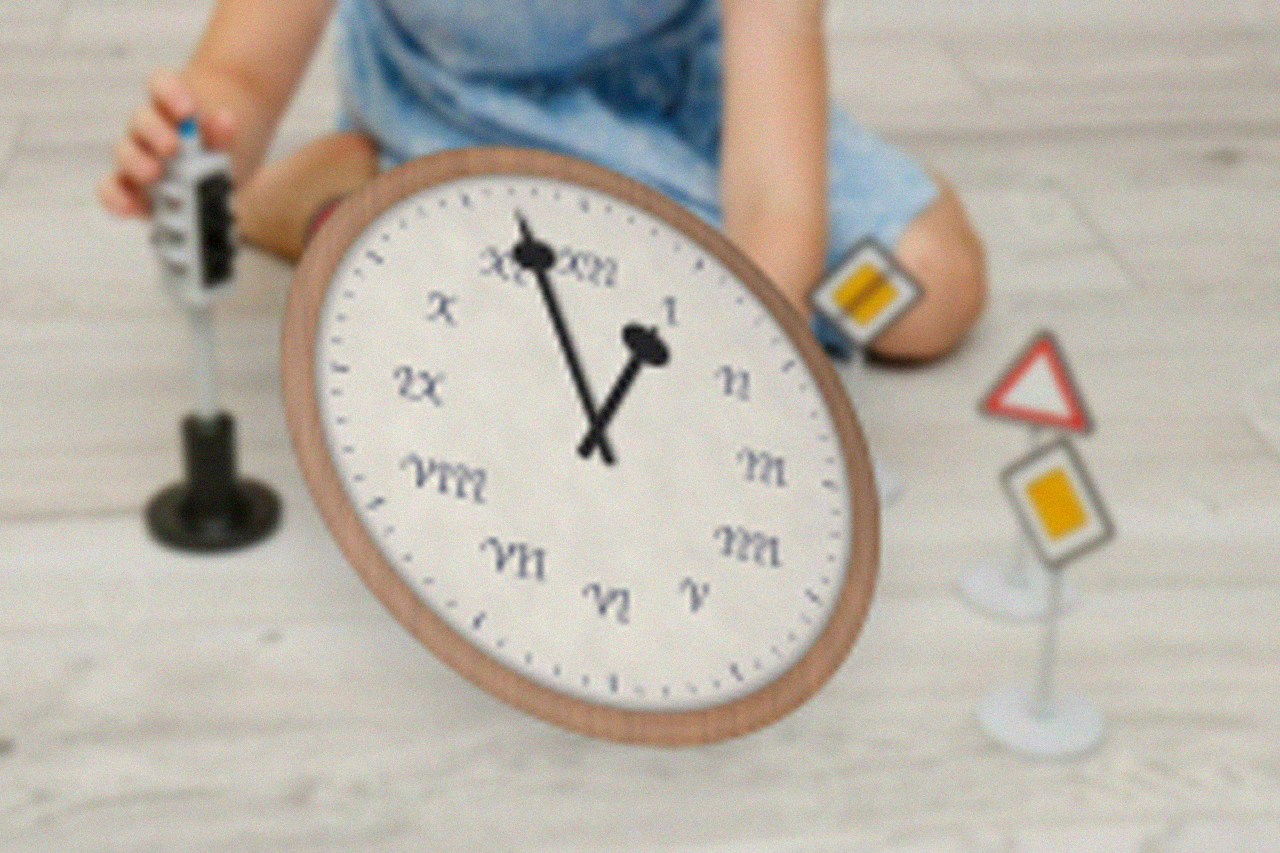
h=12 m=57
